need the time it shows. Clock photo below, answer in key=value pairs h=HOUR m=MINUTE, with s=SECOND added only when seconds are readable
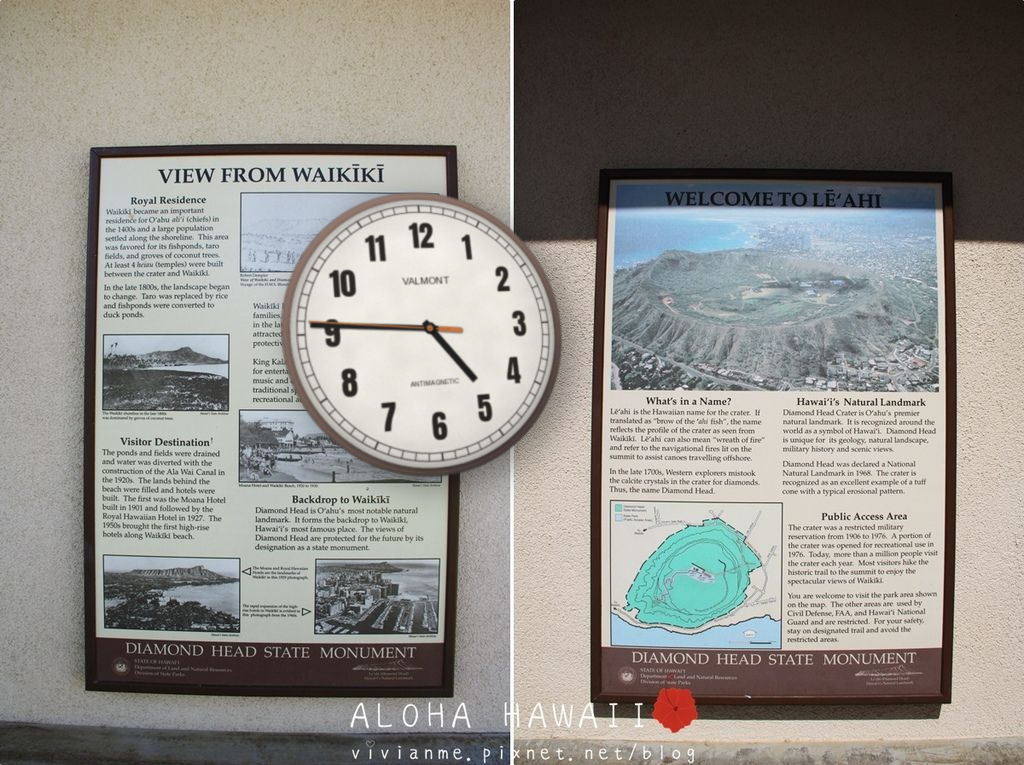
h=4 m=45 s=46
